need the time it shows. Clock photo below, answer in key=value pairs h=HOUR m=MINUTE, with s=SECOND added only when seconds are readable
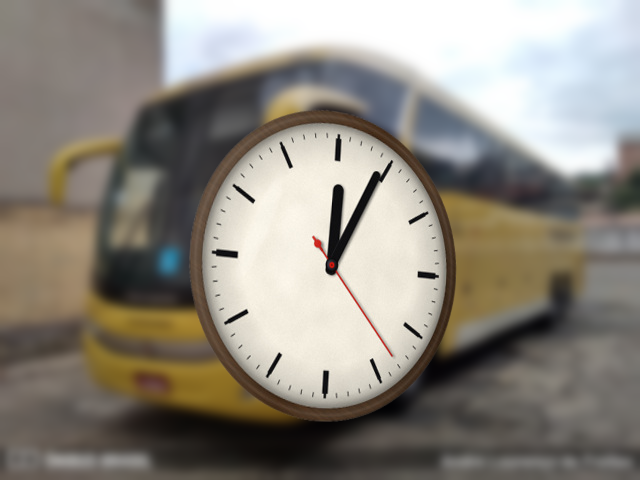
h=12 m=4 s=23
